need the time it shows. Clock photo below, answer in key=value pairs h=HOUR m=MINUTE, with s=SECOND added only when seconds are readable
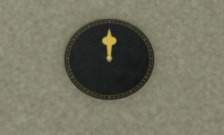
h=12 m=0
